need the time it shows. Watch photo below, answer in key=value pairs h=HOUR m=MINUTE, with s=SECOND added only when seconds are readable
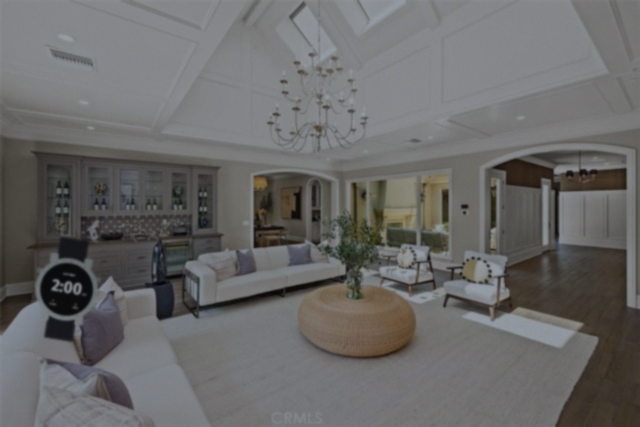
h=2 m=0
